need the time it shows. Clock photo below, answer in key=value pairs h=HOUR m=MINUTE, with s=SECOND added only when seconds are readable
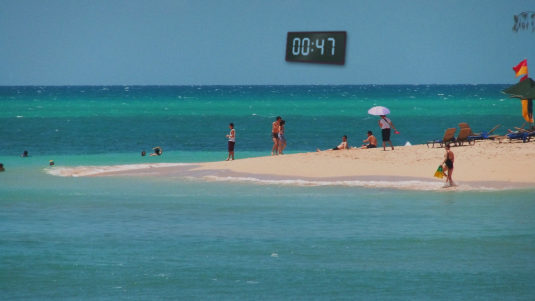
h=0 m=47
